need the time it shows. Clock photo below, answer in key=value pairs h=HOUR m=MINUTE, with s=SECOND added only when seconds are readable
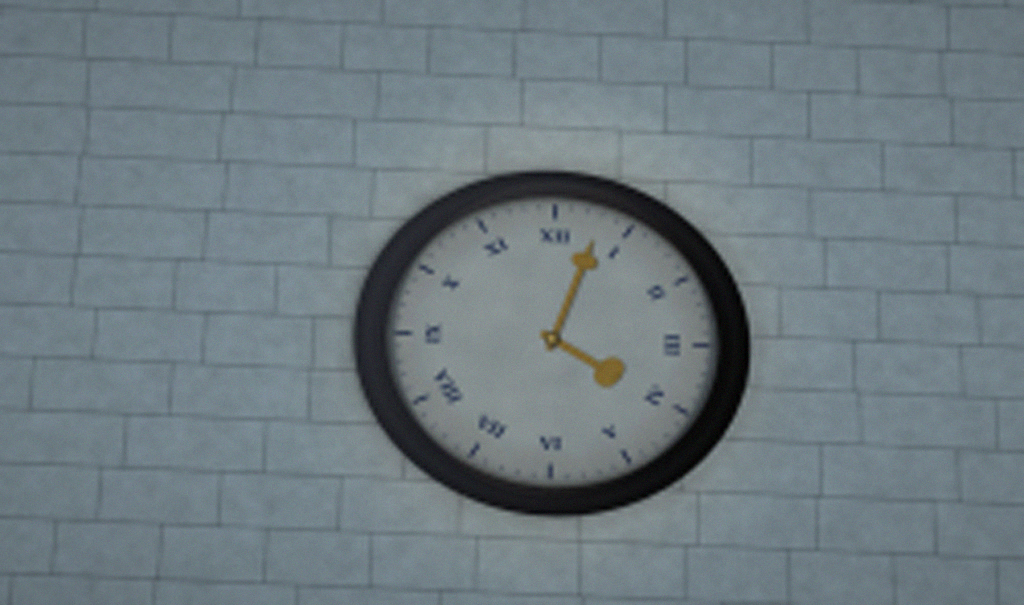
h=4 m=3
